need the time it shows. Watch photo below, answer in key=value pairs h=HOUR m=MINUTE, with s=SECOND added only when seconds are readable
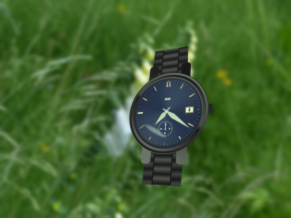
h=7 m=21
